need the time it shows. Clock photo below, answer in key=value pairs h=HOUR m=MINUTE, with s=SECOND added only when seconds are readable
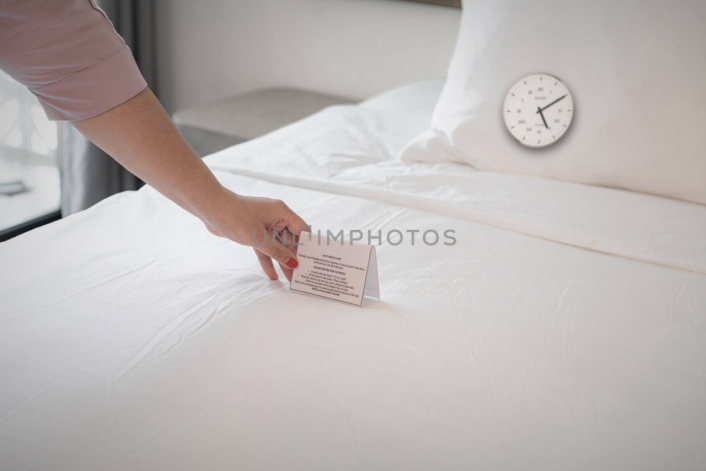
h=5 m=10
